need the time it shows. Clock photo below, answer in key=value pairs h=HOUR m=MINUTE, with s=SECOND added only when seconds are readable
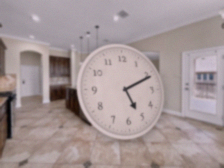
h=5 m=11
